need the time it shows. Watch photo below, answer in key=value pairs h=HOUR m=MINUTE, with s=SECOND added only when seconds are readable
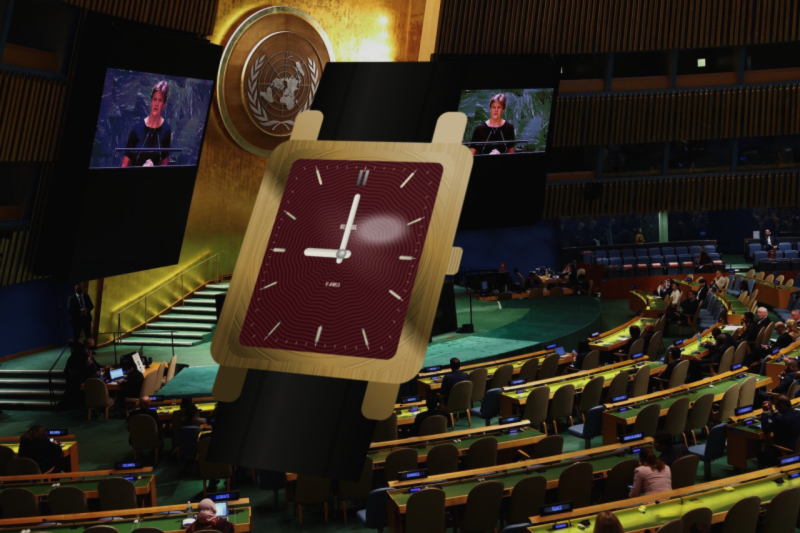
h=9 m=0
